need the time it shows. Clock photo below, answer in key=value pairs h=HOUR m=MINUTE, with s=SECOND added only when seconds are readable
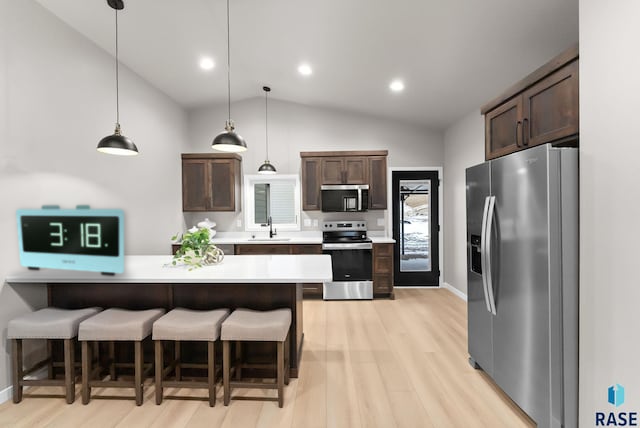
h=3 m=18
